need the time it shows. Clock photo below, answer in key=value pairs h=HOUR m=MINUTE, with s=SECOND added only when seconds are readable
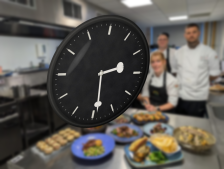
h=2 m=29
